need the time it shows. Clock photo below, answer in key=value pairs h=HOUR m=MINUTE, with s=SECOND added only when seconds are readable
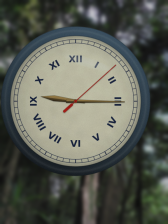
h=9 m=15 s=8
